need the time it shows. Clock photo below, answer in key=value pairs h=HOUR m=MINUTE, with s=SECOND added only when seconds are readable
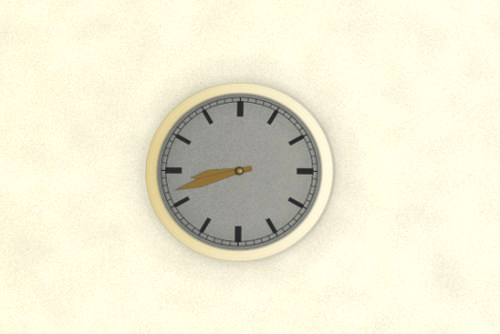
h=8 m=42
